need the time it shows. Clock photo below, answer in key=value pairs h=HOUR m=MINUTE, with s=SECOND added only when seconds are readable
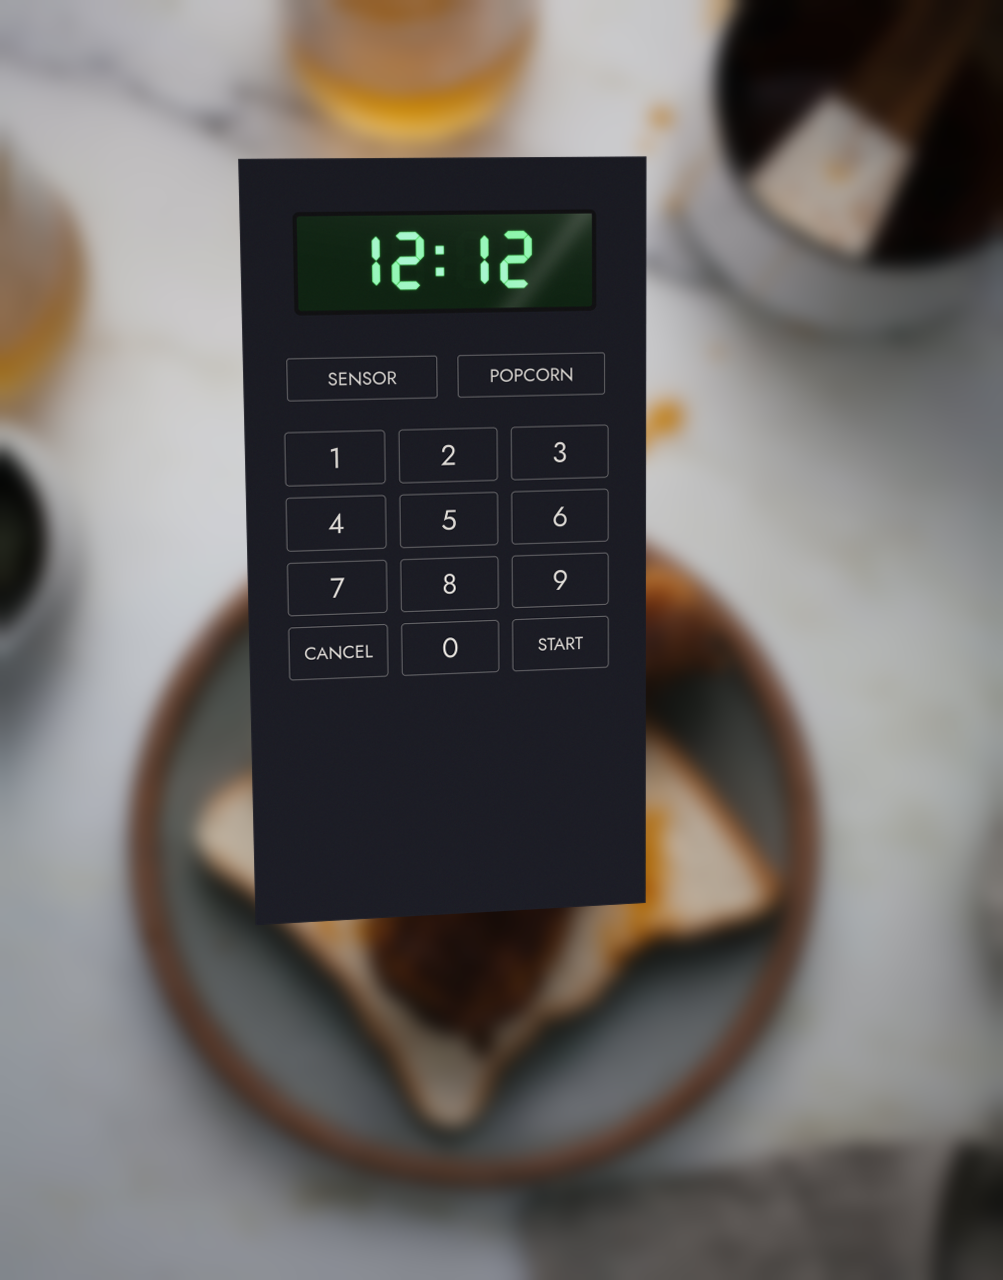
h=12 m=12
